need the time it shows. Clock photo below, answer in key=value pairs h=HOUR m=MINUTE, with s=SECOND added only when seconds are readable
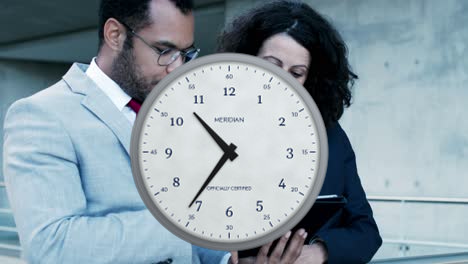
h=10 m=36
